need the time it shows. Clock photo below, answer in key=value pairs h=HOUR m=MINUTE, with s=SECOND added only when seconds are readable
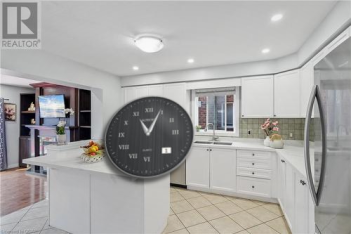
h=11 m=4
